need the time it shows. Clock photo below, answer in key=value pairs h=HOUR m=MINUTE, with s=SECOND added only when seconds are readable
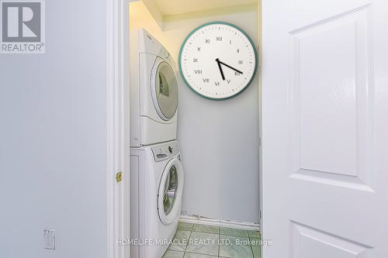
h=5 m=19
